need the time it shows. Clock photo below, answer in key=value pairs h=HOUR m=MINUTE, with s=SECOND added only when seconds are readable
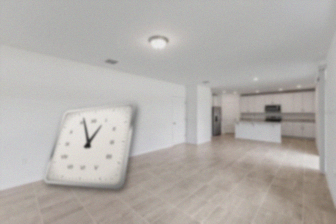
h=12 m=56
